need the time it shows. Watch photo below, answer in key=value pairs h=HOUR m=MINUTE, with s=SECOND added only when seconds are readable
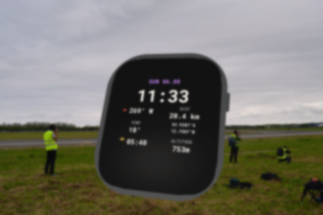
h=11 m=33
